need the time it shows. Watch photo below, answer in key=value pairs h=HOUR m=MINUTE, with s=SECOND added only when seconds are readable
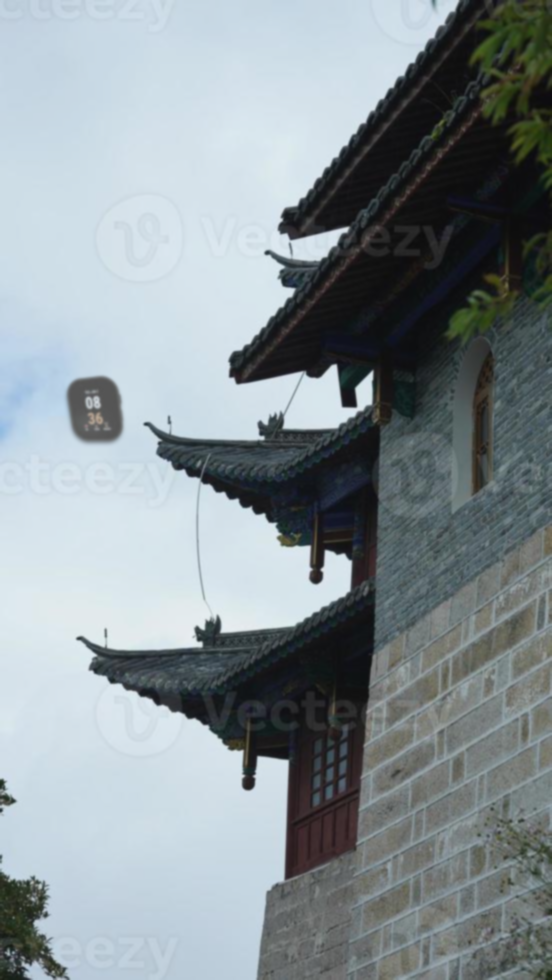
h=8 m=36
